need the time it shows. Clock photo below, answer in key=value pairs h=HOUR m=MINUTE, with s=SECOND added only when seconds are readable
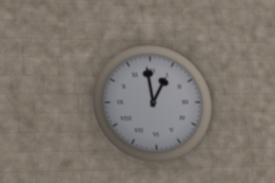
h=12 m=59
